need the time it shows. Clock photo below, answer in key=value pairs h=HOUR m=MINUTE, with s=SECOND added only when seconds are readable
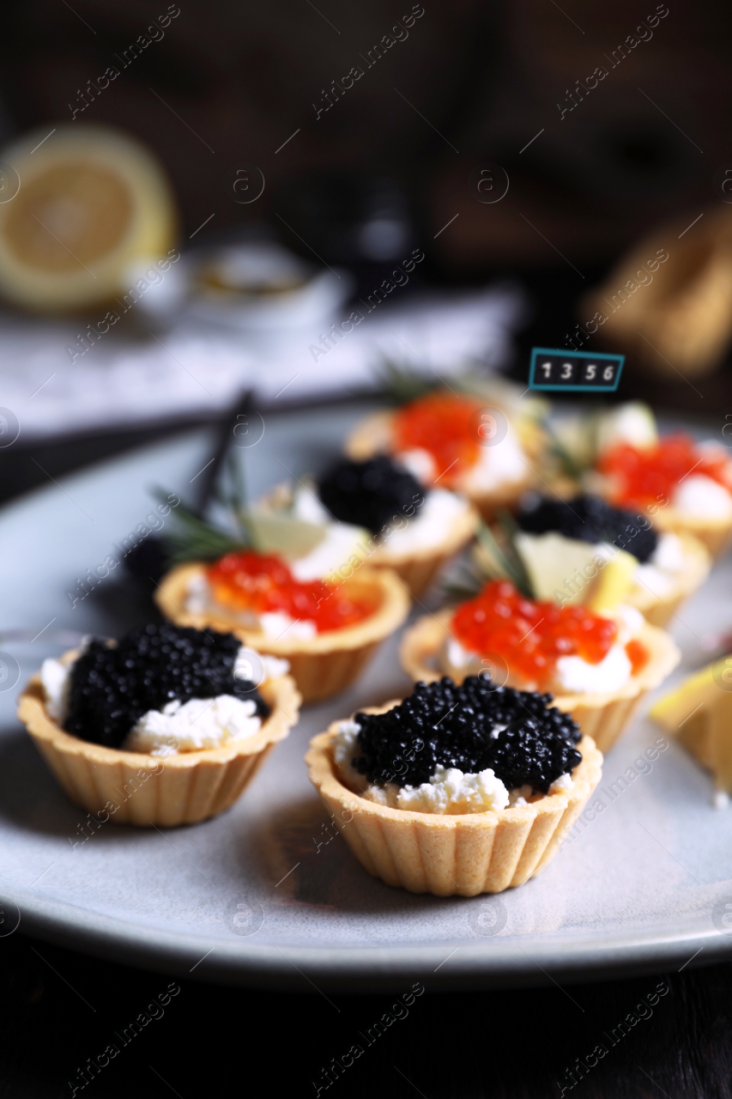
h=13 m=56
